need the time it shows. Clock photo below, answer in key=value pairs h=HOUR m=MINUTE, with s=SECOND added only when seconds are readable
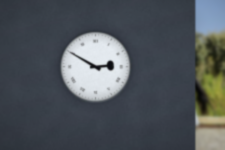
h=2 m=50
